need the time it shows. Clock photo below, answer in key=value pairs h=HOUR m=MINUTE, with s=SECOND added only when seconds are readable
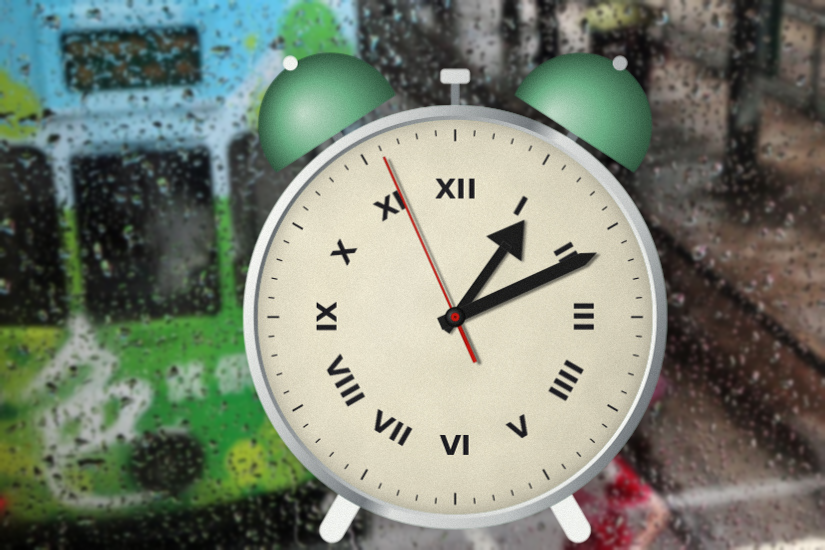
h=1 m=10 s=56
